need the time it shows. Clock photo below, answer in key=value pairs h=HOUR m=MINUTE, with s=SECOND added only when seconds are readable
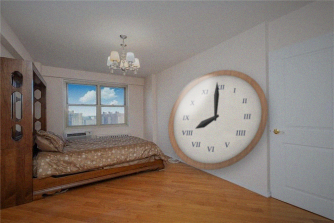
h=7 m=59
